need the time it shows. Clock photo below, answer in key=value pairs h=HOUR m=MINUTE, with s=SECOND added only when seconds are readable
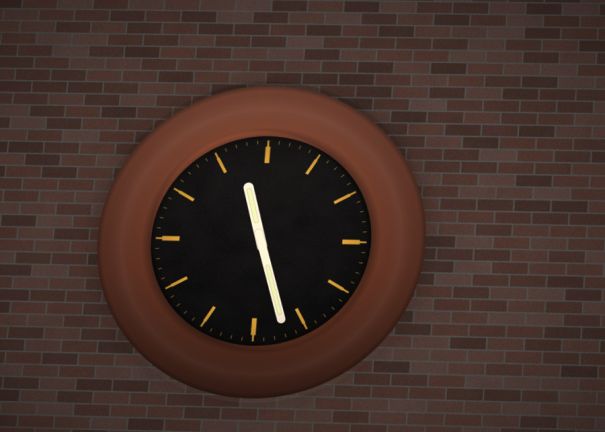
h=11 m=27
